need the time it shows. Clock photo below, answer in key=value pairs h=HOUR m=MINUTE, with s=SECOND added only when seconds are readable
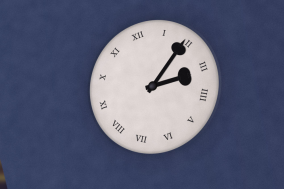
h=3 m=9
